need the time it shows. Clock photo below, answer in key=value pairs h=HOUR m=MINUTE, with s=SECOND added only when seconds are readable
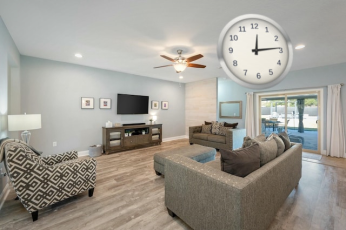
h=12 m=14
